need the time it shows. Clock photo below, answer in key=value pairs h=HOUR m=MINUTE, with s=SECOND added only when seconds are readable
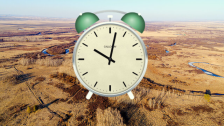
h=10 m=2
